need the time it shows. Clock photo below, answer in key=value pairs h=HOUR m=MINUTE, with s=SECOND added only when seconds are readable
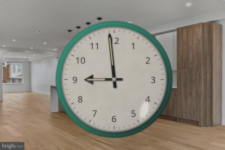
h=8 m=59
